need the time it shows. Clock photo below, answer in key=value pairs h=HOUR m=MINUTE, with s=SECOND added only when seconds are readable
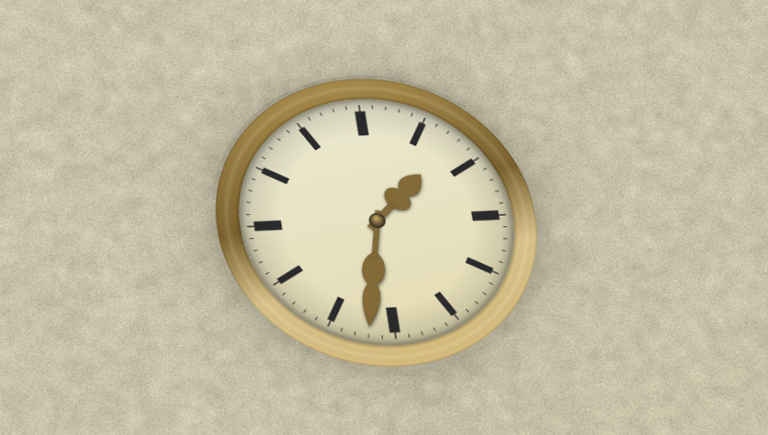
h=1 m=32
